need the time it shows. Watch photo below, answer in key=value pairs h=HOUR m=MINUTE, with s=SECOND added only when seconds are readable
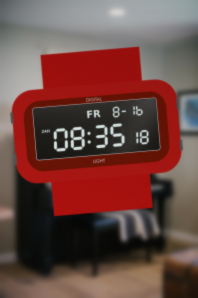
h=8 m=35 s=18
